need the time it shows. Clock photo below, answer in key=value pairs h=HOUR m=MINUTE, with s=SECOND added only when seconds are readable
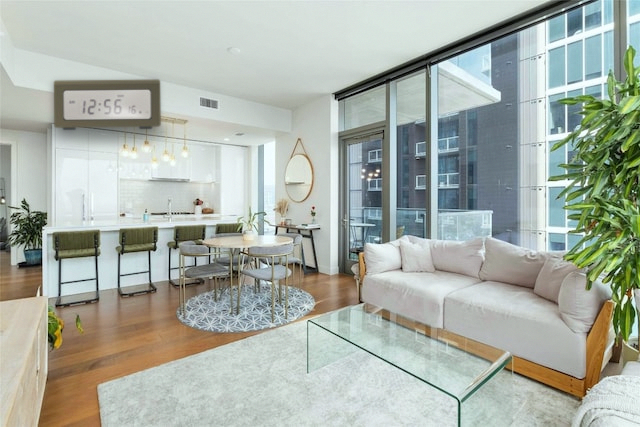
h=12 m=56
